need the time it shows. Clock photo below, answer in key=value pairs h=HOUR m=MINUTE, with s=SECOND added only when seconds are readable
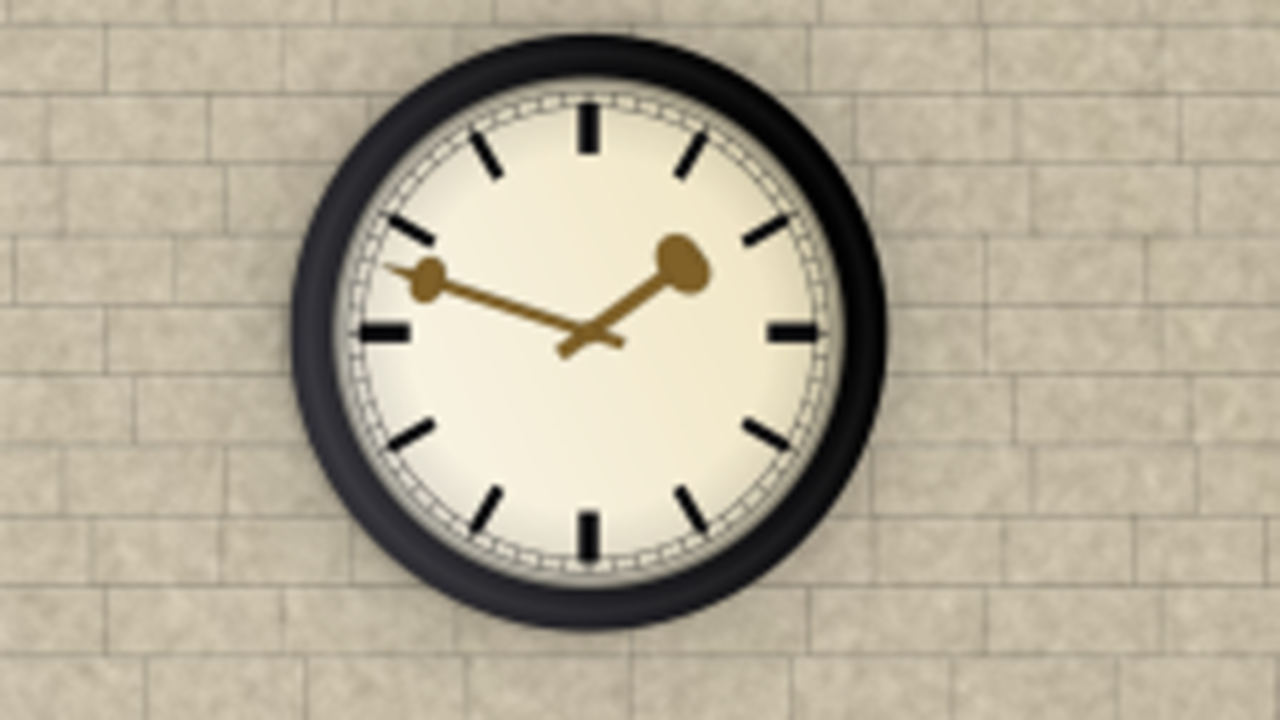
h=1 m=48
